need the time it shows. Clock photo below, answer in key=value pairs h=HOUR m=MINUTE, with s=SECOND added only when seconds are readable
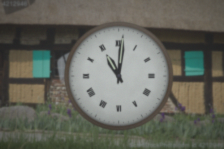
h=11 m=1
